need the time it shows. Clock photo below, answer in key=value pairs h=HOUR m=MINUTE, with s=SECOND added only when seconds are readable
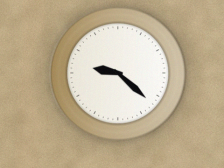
h=9 m=22
